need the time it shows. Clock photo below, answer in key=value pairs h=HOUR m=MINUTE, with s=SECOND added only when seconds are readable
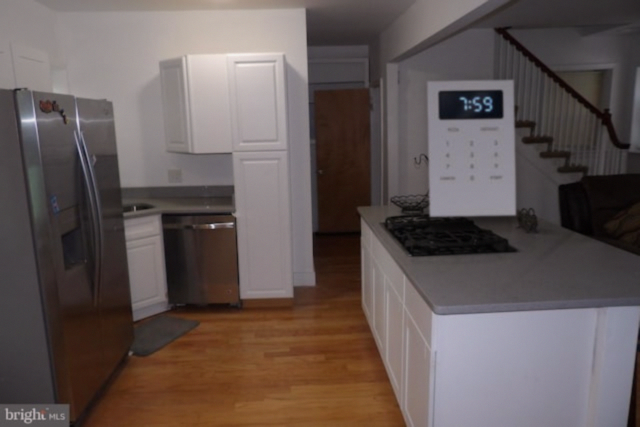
h=7 m=59
